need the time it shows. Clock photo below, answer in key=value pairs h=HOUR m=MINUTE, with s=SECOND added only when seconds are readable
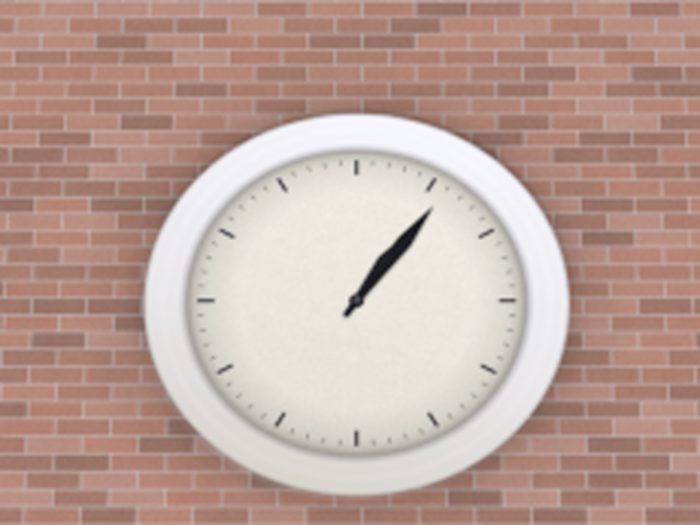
h=1 m=6
